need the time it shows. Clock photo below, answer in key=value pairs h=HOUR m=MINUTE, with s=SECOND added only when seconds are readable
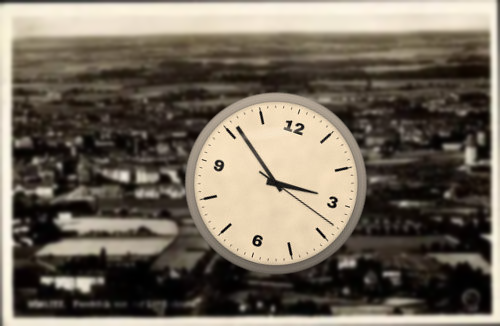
h=2 m=51 s=18
